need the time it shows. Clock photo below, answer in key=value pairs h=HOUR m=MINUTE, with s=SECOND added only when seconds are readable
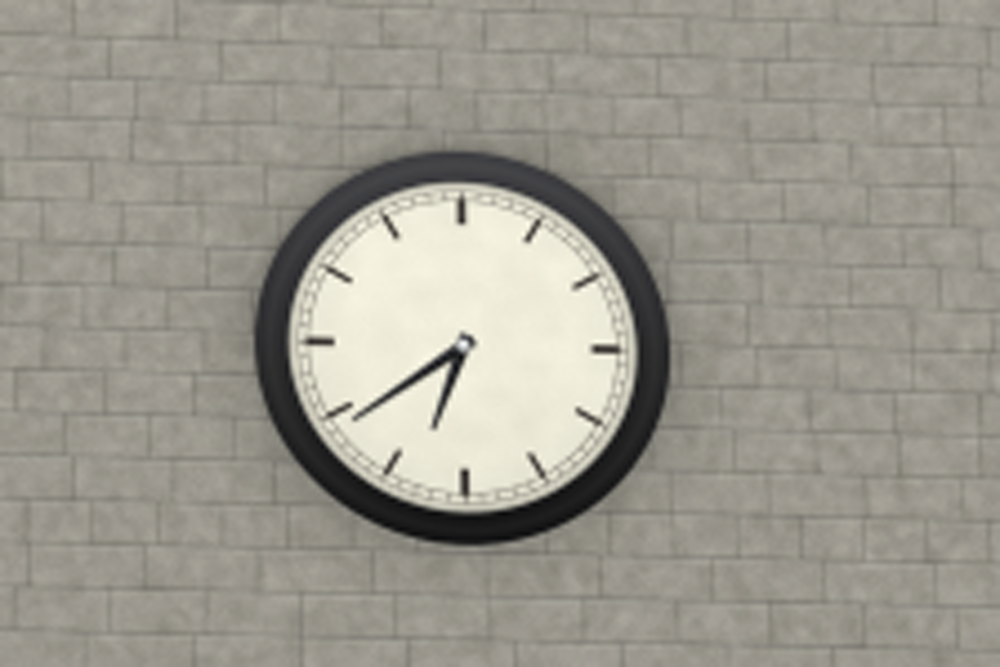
h=6 m=39
